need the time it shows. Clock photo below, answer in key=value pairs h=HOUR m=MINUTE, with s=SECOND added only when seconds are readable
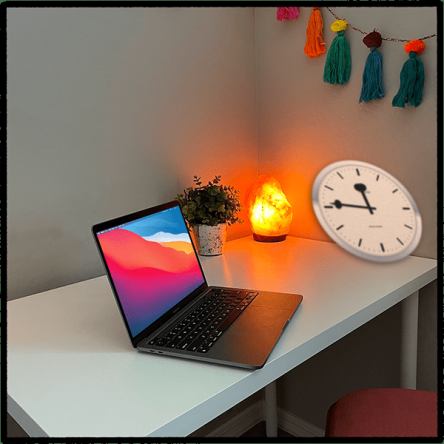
h=11 m=46
